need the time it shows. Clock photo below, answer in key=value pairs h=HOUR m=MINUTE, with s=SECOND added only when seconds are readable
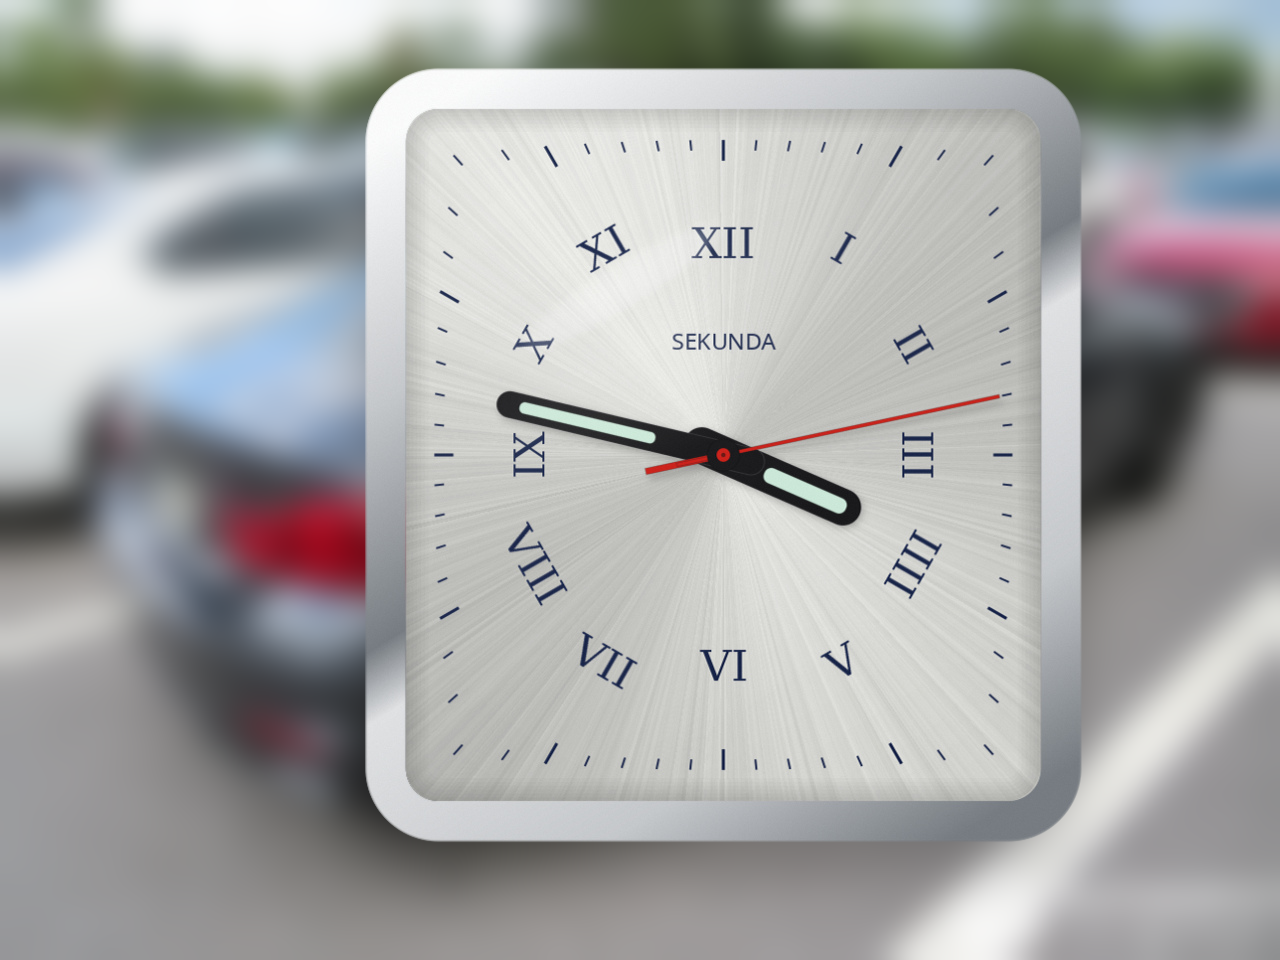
h=3 m=47 s=13
